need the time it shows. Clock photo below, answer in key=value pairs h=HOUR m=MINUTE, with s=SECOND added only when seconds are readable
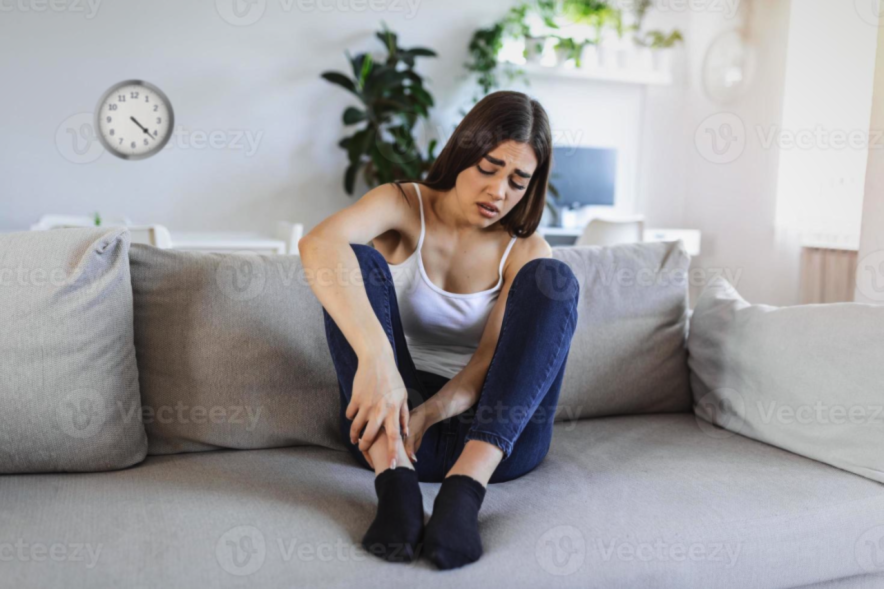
h=4 m=22
